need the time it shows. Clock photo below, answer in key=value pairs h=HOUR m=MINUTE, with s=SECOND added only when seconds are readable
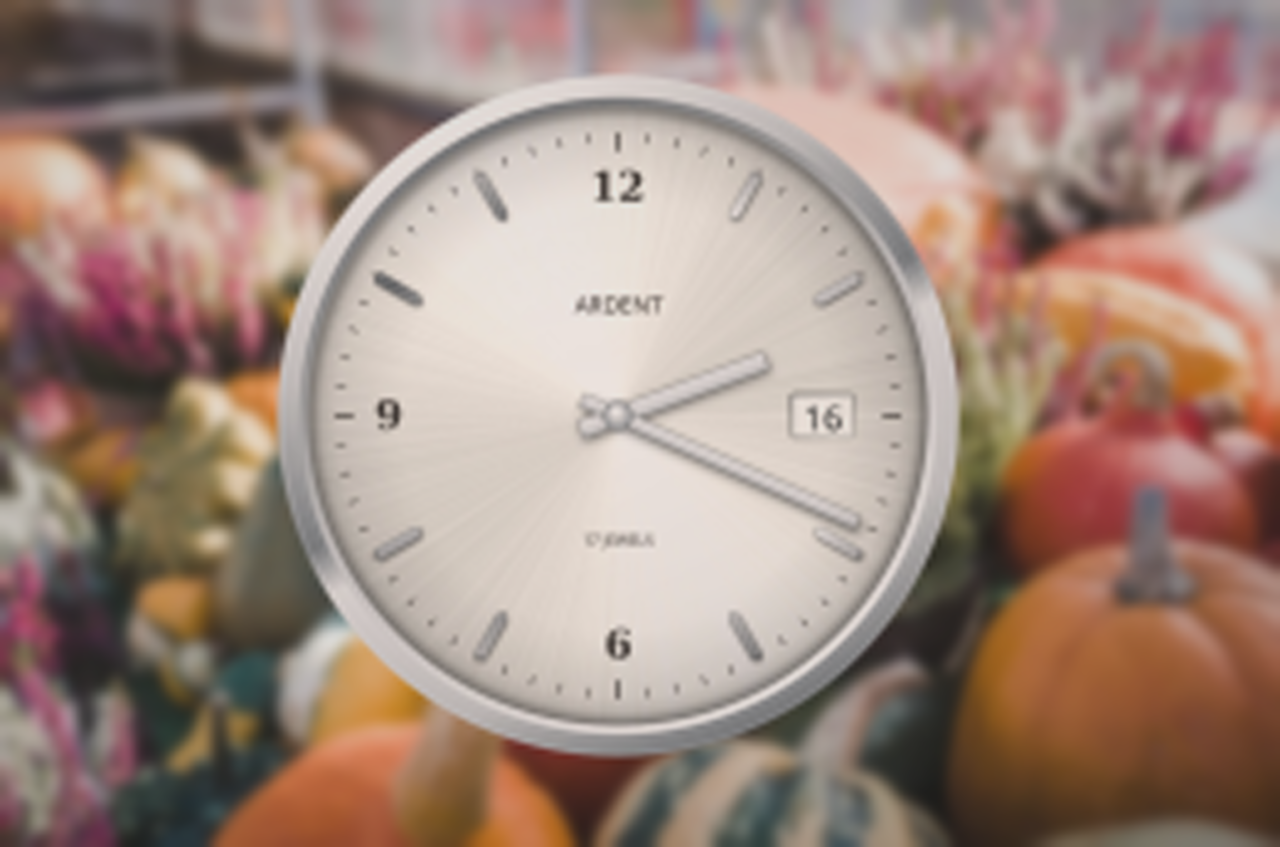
h=2 m=19
